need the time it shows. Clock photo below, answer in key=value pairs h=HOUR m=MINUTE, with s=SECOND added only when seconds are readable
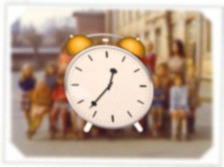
h=12 m=37
